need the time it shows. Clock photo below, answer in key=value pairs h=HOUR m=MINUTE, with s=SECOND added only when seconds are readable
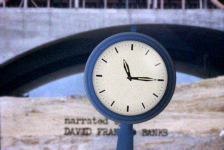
h=11 m=15
